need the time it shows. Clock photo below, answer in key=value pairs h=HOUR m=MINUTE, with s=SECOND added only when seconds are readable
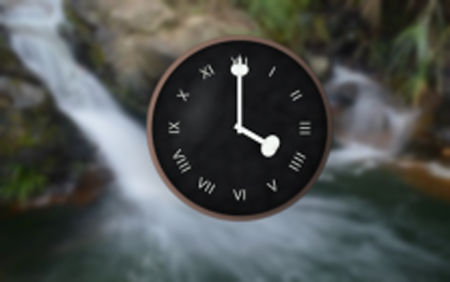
h=4 m=0
